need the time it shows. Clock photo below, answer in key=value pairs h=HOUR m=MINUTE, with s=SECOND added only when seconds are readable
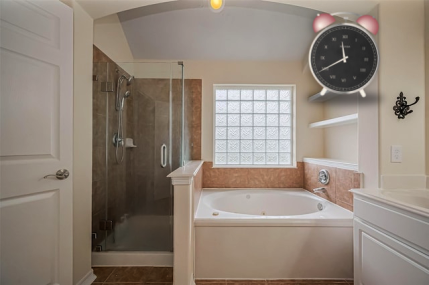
h=11 m=40
